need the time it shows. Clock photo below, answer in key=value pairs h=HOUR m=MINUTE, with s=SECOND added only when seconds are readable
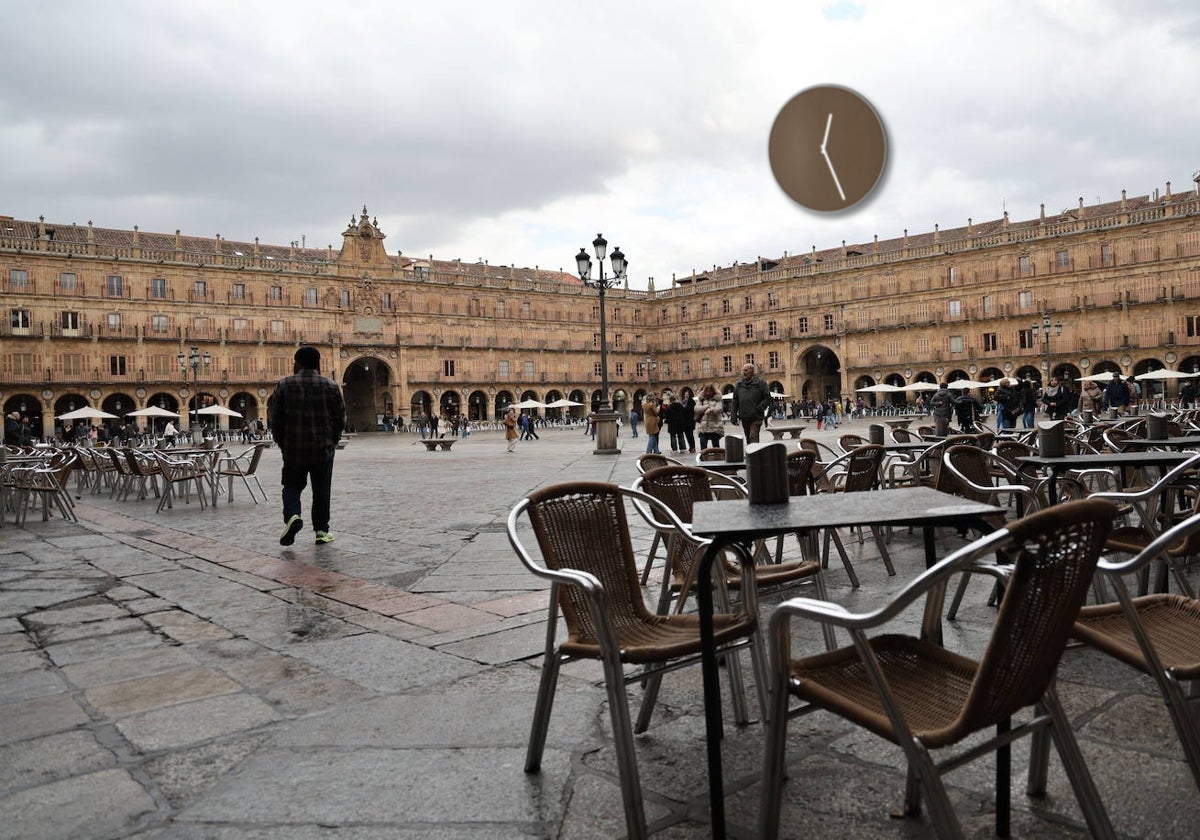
h=12 m=26
